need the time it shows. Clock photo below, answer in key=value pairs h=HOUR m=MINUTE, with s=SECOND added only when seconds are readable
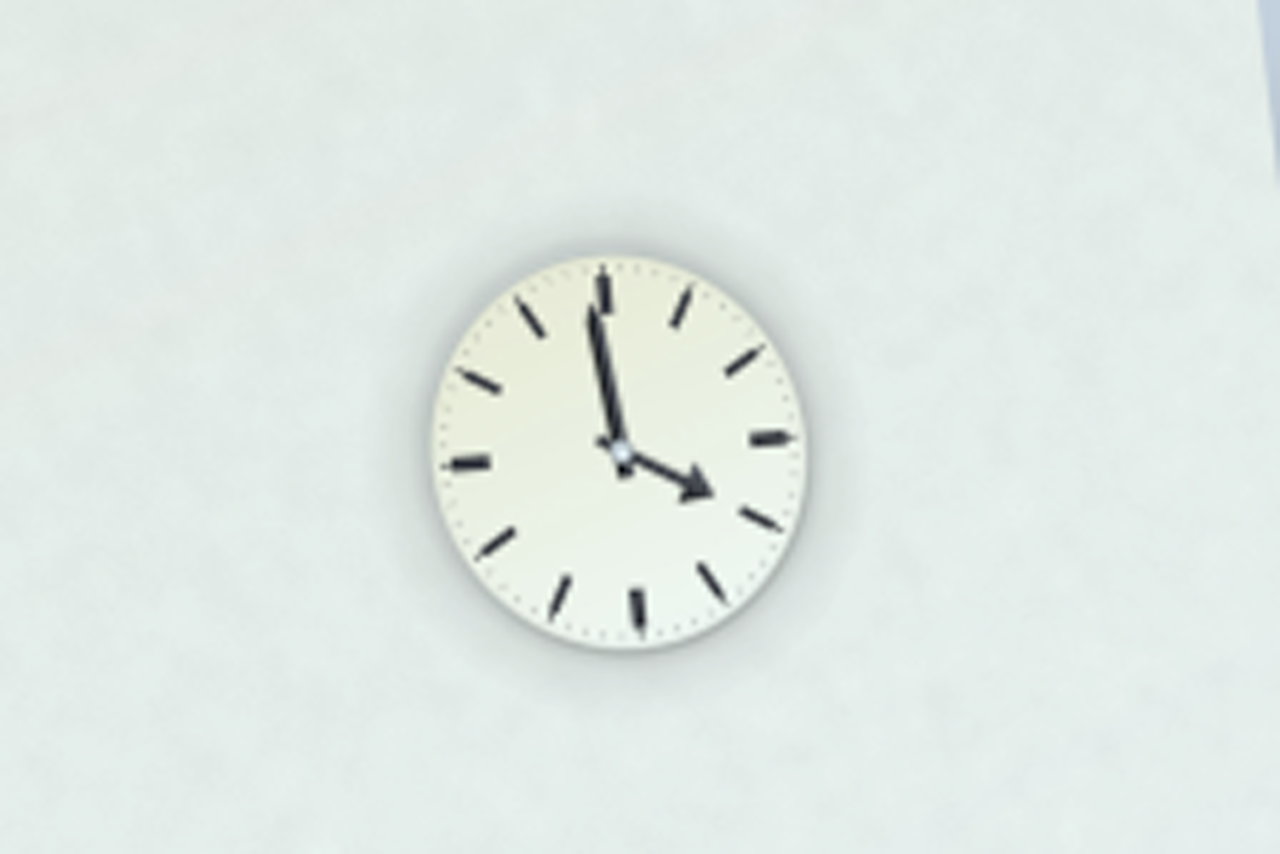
h=3 m=59
